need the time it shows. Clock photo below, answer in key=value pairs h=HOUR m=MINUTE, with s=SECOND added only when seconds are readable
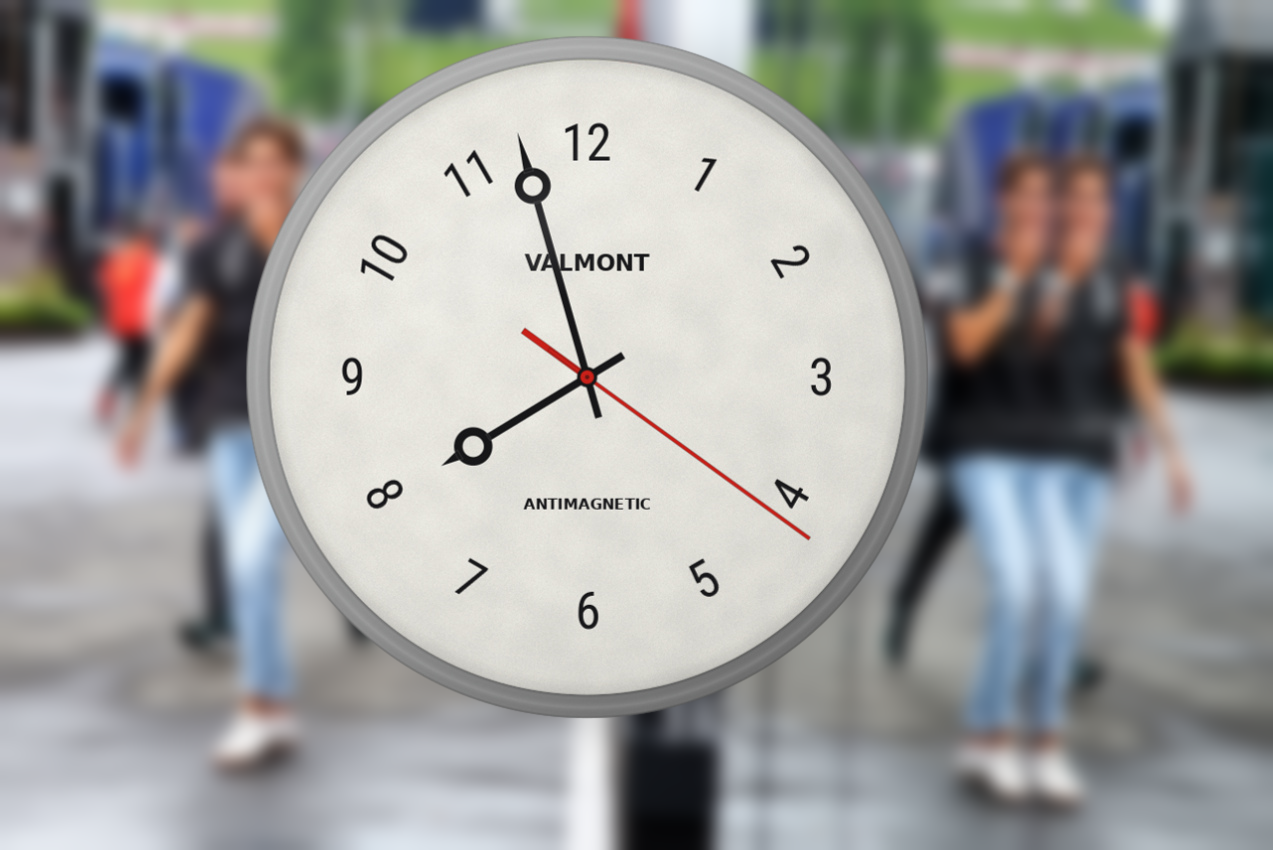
h=7 m=57 s=21
